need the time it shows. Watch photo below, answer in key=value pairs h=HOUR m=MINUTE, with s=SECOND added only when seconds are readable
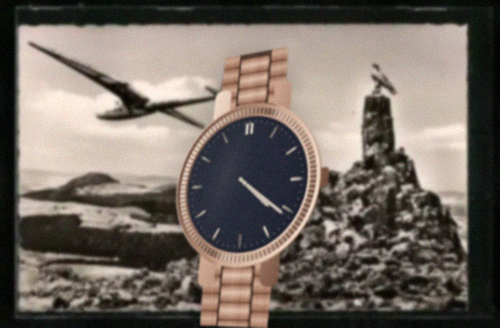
h=4 m=21
